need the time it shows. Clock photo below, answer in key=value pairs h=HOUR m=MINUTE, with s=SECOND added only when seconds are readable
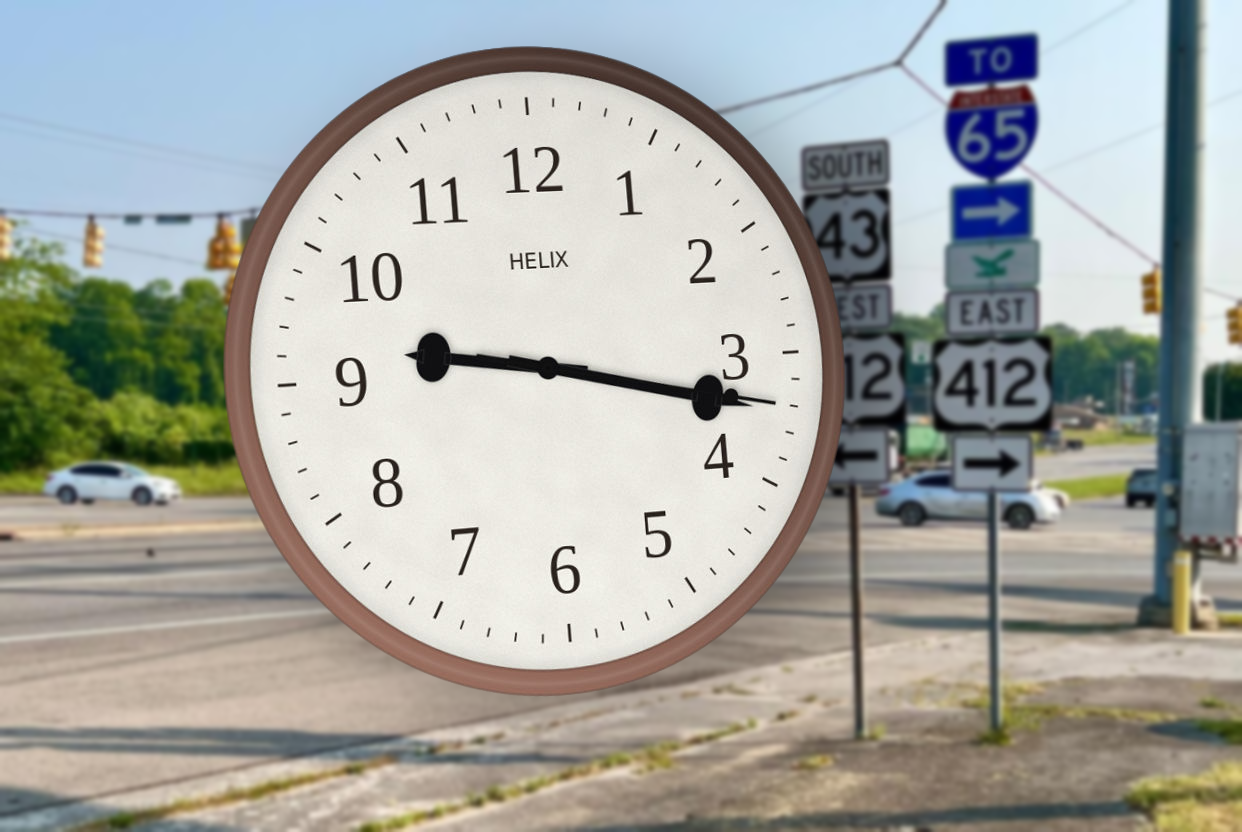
h=9 m=17 s=17
